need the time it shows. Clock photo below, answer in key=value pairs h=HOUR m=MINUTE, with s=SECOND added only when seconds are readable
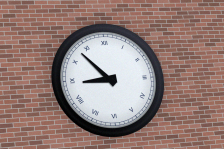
h=8 m=53
